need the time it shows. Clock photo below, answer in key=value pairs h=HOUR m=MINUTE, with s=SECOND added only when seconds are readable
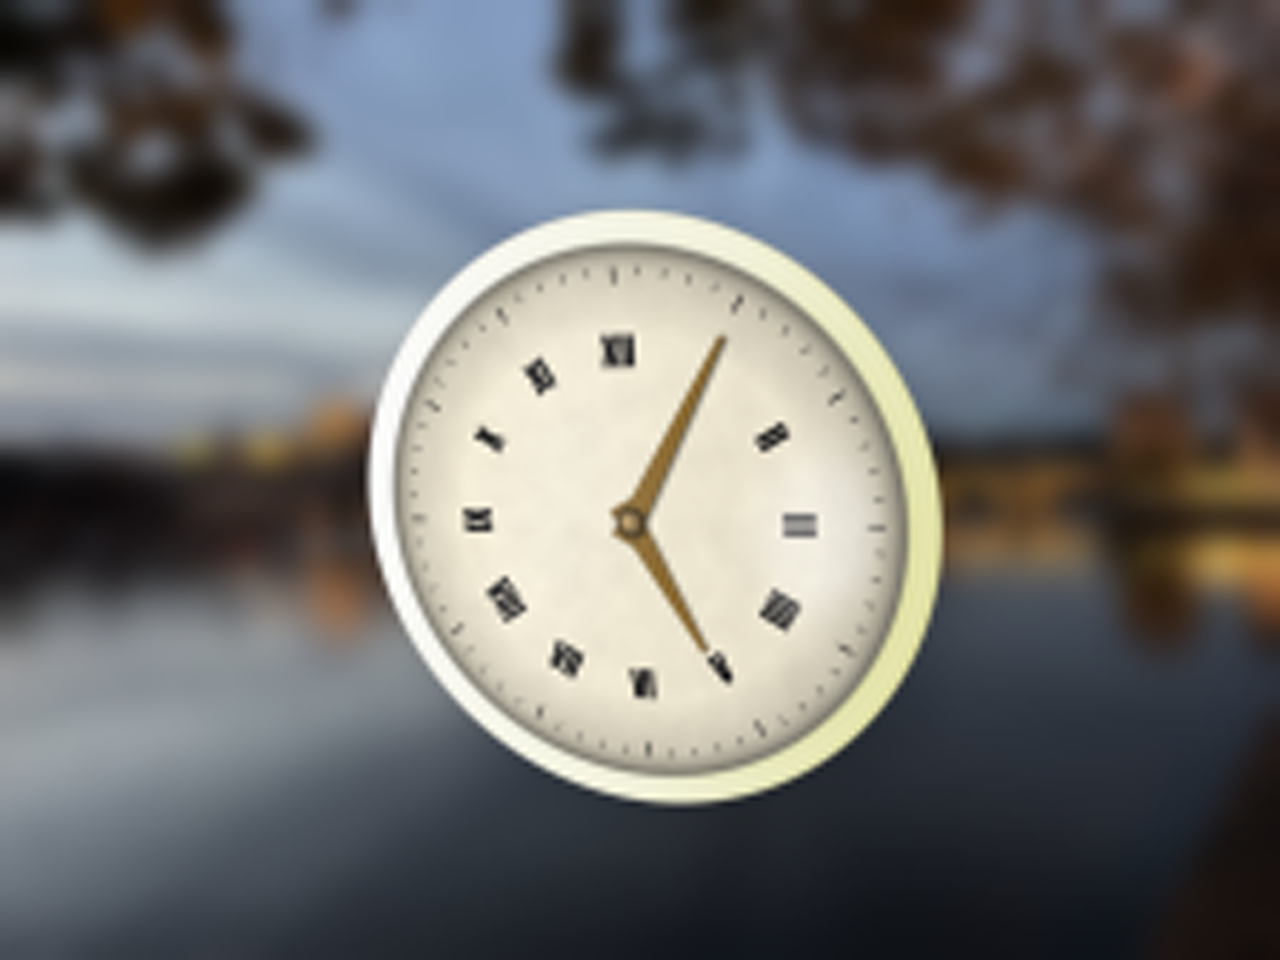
h=5 m=5
